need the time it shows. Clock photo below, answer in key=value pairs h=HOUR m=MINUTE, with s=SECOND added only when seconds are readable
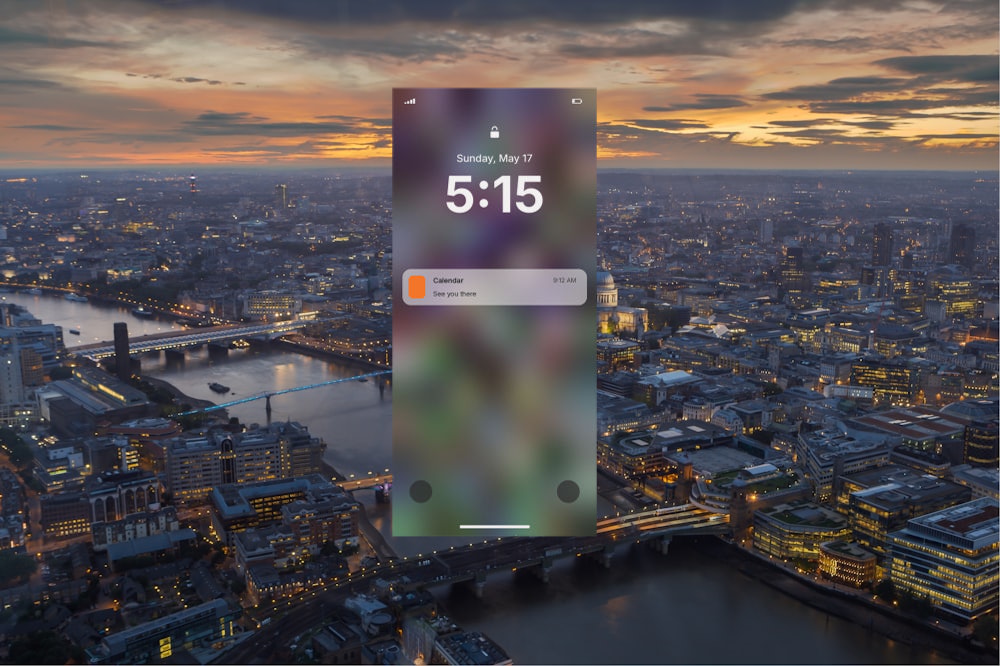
h=5 m=15
